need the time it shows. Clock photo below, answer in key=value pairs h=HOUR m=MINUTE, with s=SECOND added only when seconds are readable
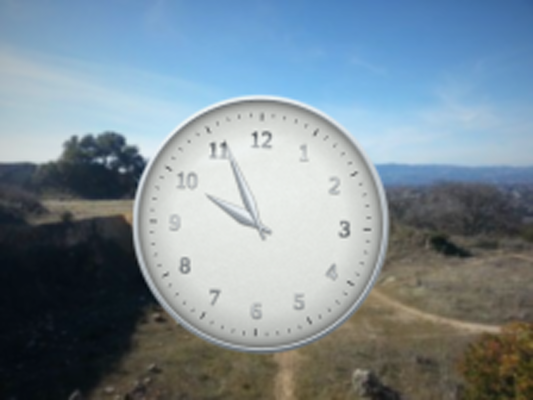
h=9 m=56
